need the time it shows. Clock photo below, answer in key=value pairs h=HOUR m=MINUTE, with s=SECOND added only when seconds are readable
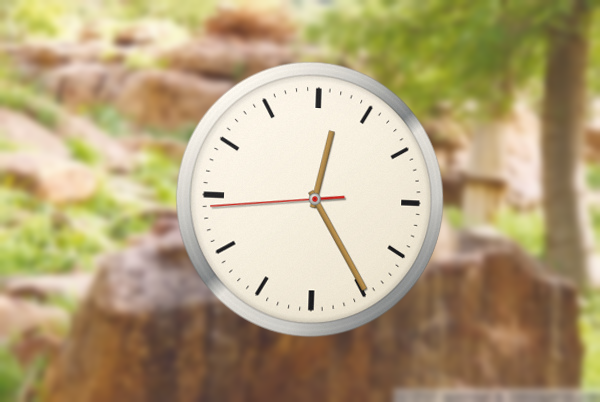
h=12 m=24 s=44
